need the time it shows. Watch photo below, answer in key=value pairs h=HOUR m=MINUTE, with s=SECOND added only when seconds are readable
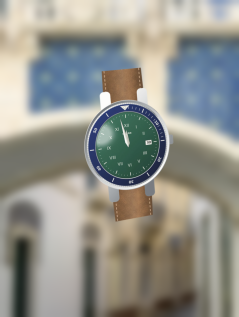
h=11 m=58
